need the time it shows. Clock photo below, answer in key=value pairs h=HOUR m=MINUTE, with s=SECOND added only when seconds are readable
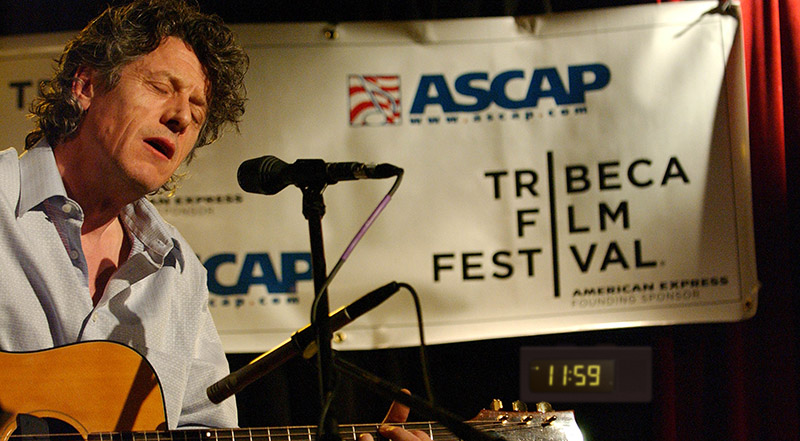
h=11 m=59
